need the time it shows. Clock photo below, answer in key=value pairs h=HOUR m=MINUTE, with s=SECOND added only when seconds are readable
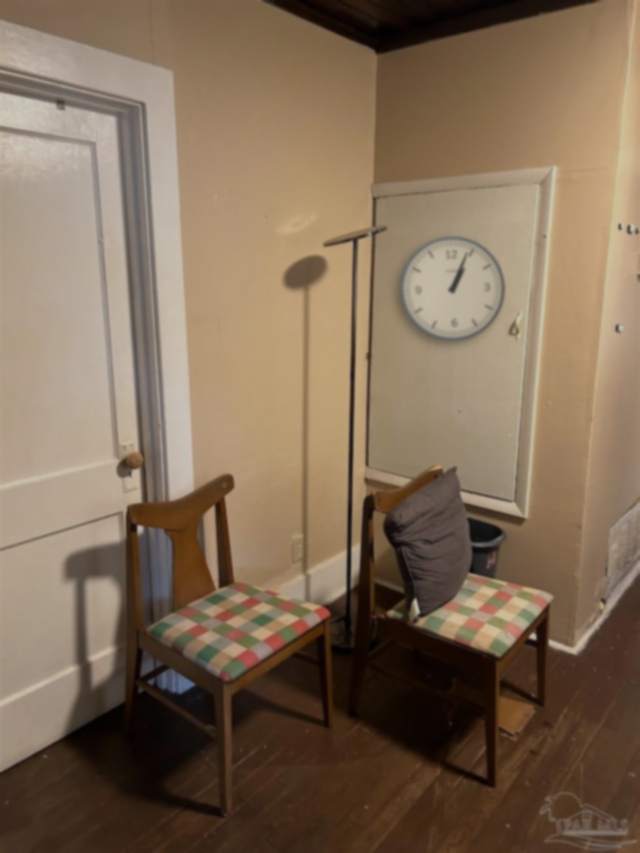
h=1 m=4
